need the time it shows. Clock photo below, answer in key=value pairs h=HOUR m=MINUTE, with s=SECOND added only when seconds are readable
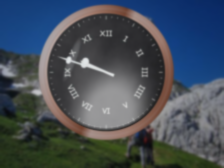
h=9 m=48
